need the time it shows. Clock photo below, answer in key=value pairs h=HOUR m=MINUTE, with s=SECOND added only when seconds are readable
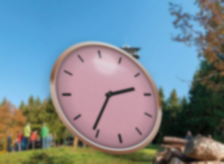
h=2 m=36
